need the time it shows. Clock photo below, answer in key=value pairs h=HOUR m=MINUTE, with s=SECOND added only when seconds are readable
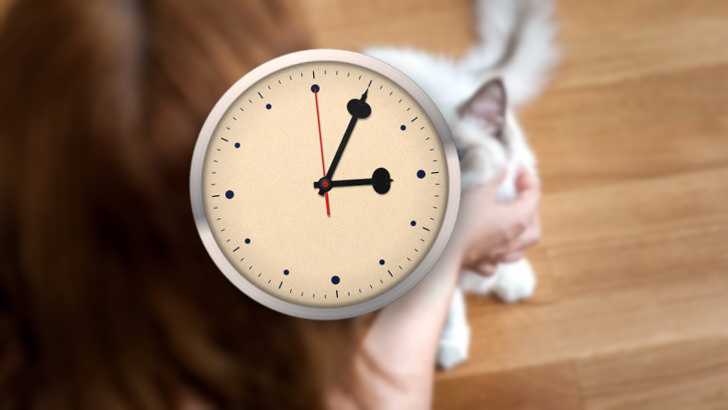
h=3 m=5 s=0
